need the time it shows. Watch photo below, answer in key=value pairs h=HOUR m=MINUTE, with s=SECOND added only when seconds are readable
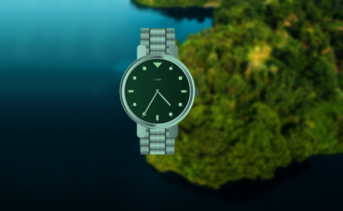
h=4 m=35
